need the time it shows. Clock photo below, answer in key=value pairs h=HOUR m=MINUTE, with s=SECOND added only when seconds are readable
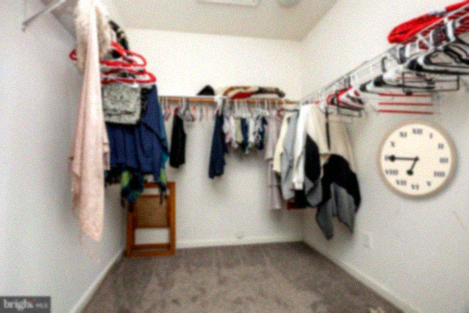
h=6 m=45
